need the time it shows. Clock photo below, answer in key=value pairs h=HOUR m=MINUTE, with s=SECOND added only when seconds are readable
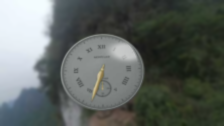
h=6 m=33
